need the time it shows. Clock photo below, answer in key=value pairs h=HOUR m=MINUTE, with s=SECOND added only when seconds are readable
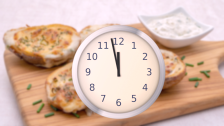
h=11 m=58
